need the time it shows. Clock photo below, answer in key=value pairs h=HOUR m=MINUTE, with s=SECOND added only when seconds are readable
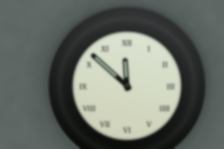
h=11 m=52
